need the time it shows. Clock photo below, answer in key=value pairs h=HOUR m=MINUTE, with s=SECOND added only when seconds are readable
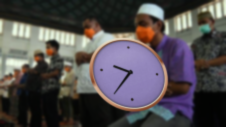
h=9 m=36
